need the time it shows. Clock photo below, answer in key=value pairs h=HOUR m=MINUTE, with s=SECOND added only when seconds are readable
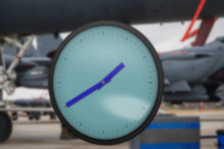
h=1 m=40
